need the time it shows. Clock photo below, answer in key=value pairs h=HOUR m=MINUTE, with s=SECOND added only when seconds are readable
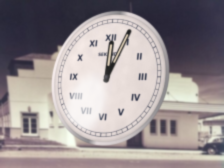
h=12 m=4
